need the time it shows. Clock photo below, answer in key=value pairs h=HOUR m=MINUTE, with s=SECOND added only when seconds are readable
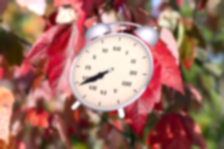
h=7 m=39
